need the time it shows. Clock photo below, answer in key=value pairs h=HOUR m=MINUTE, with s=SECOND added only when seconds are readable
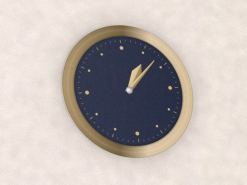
h=1 m=8
